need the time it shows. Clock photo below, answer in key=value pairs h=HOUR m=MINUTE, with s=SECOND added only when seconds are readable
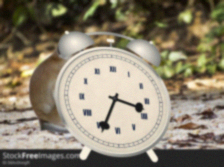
h=3 m=34
